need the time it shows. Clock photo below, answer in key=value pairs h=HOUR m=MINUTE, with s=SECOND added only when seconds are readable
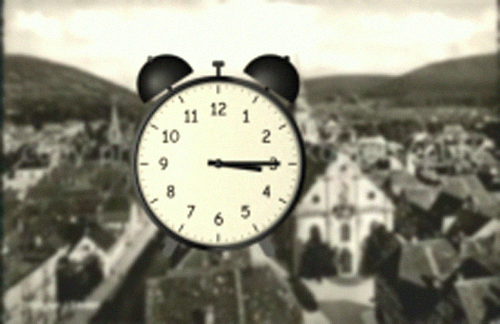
h=3 m=15
